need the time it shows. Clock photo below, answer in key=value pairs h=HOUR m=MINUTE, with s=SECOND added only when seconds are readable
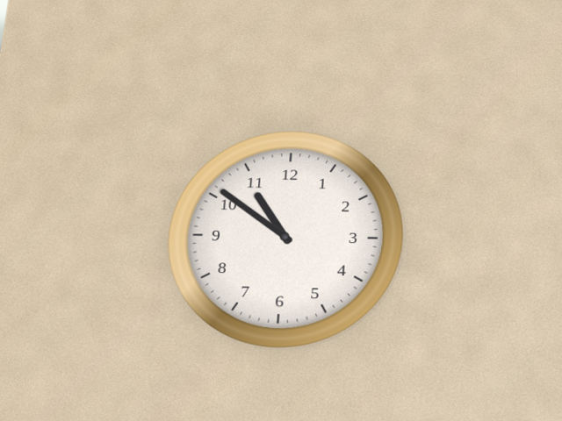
h=10 m=51
